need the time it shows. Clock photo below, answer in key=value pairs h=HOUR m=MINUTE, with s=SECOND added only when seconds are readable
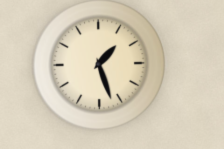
h=1 m=27
